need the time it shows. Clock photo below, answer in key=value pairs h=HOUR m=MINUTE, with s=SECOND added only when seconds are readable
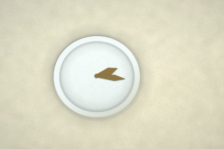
h=2 m=16
